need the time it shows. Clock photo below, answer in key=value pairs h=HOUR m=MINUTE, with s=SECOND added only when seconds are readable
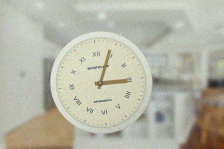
h=3 m=4
